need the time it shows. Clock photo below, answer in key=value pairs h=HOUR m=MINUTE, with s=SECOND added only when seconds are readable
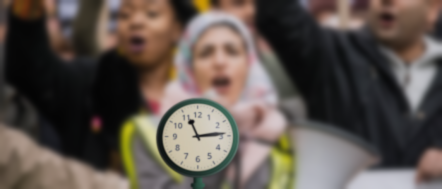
h=11 m=14
